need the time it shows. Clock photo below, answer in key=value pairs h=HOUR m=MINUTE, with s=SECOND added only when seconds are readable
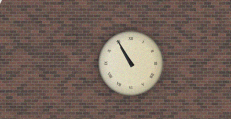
h=10 m=55
